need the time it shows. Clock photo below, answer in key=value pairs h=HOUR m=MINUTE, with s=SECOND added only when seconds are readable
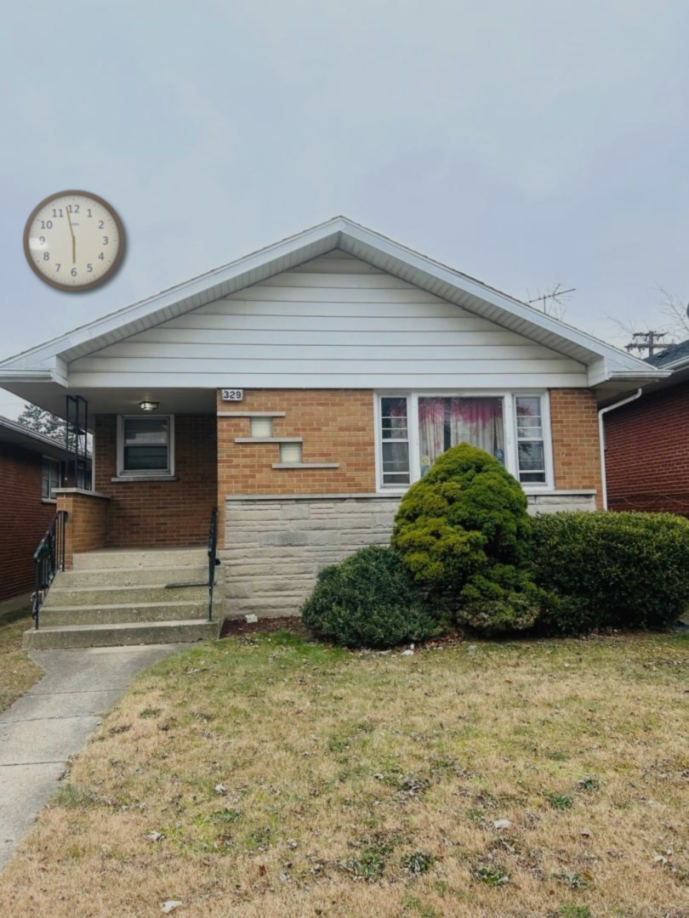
h=5 m=58
